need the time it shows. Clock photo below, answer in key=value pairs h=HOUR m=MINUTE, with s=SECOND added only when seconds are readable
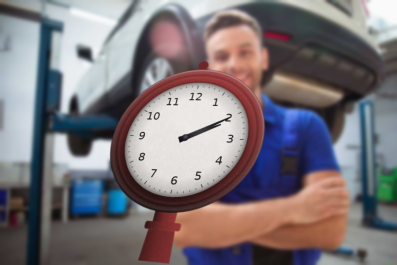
h=2 m=10
